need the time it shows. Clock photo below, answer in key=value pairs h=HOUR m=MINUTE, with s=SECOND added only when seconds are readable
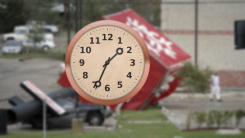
h=1 m=34
